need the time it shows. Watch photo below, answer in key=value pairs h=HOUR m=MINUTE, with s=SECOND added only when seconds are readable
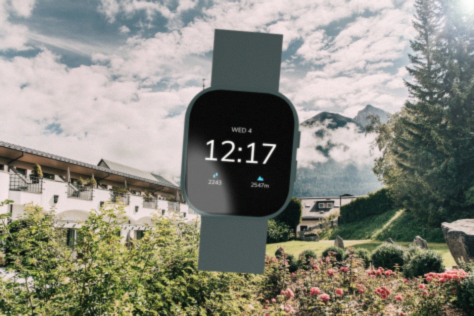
h=12 m=17
